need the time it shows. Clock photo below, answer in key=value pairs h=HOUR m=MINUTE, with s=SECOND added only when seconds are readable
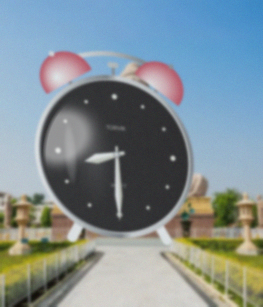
h=8 m=30
